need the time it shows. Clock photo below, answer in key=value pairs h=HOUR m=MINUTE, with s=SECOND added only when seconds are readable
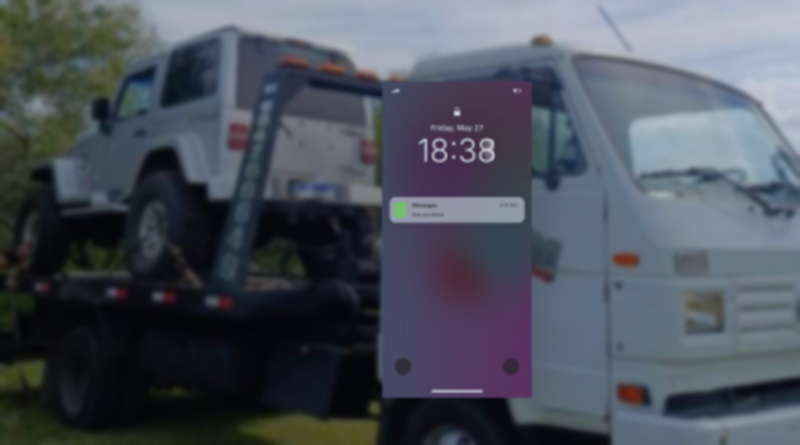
h=18 m=38
